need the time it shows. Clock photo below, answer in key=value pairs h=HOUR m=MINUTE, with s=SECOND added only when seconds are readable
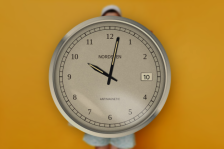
h=10 m=2
